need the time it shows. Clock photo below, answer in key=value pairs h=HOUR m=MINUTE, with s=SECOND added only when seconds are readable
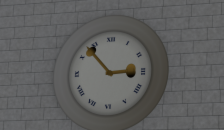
h=2 m=53
